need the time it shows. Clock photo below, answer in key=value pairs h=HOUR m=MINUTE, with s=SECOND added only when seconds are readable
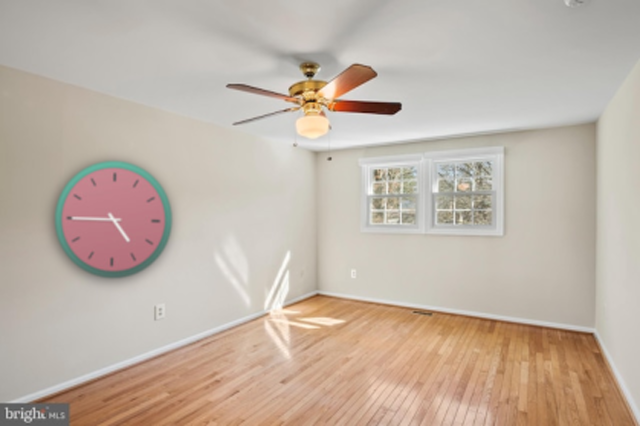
h=4 m=45
